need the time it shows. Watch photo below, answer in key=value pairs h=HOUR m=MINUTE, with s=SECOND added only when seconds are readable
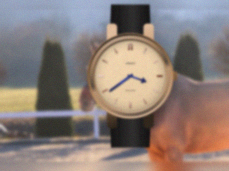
h=3 m=39
